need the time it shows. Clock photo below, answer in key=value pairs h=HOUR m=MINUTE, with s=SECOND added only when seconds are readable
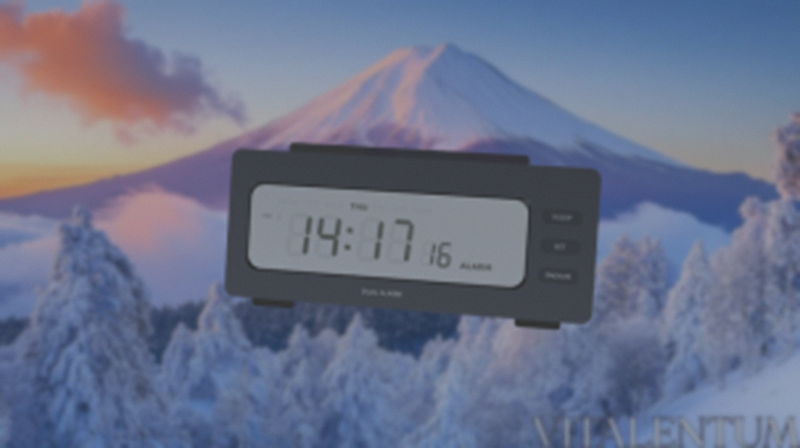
h=14 m=17 s=16
